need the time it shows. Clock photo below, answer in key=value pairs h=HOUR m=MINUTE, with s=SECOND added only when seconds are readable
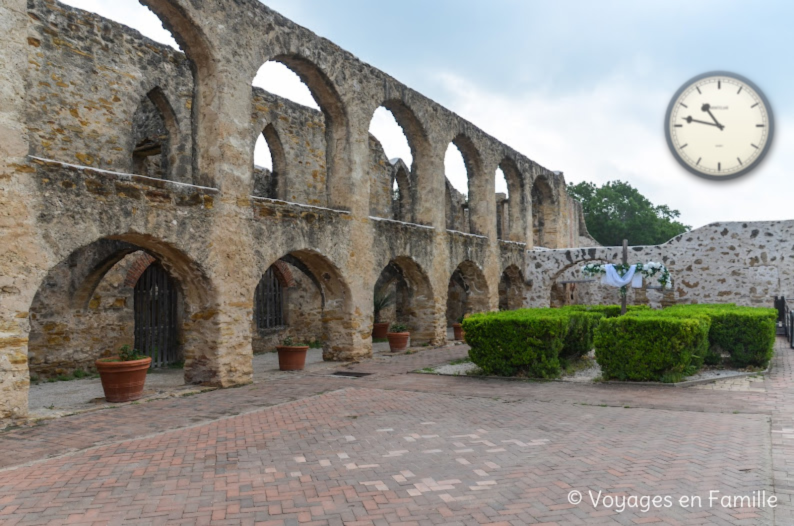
h=10 m=47
